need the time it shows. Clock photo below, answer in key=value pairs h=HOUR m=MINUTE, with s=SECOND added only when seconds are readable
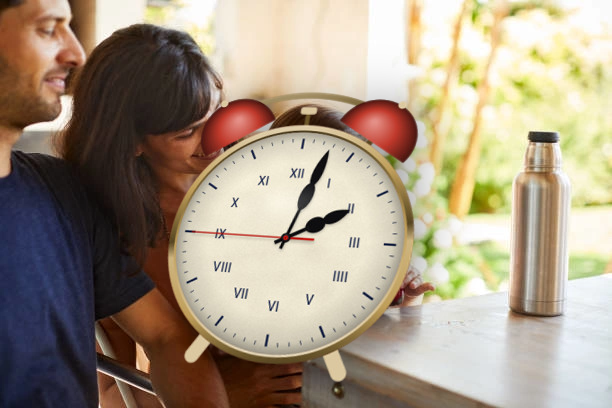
h=2 m=2 s=45
